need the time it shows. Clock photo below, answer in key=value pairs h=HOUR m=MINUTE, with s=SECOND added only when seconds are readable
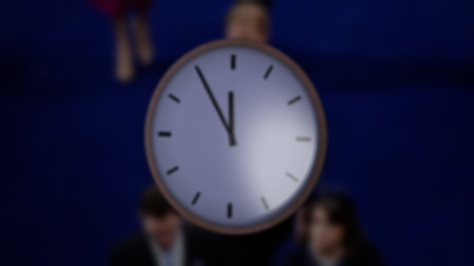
h=11 m=55
